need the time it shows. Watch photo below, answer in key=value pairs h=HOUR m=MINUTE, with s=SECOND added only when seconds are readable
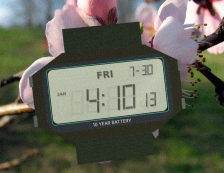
h=4 m=10 s=13
